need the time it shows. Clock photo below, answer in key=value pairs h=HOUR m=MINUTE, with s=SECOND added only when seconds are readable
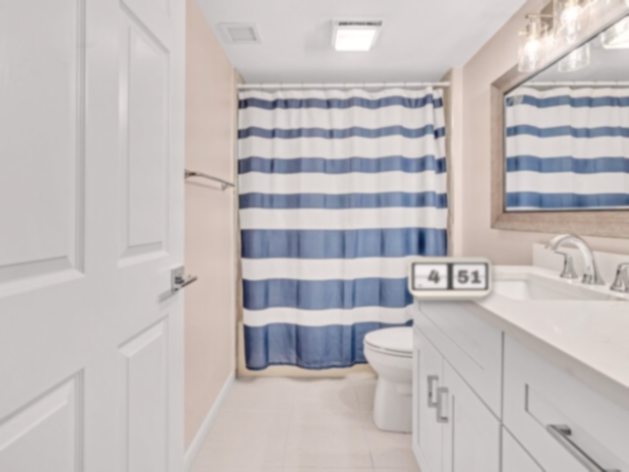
h=4 m=51
